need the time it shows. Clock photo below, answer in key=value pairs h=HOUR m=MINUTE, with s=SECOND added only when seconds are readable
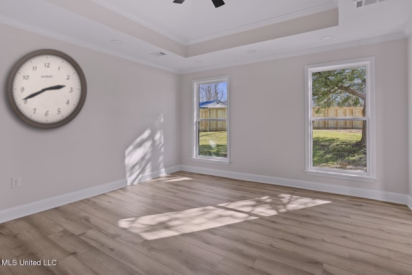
h=2 m=41
